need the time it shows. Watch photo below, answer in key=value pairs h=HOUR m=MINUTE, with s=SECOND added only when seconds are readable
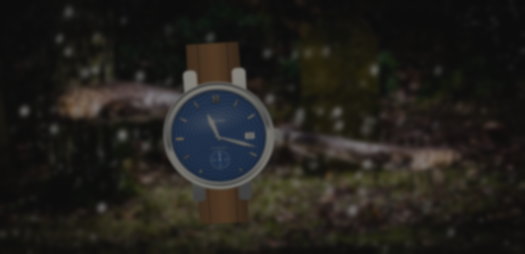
h=11 m=18
